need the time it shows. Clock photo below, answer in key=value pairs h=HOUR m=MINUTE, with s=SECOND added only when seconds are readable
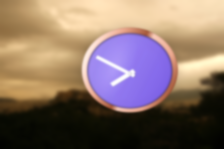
h=7 m=50
